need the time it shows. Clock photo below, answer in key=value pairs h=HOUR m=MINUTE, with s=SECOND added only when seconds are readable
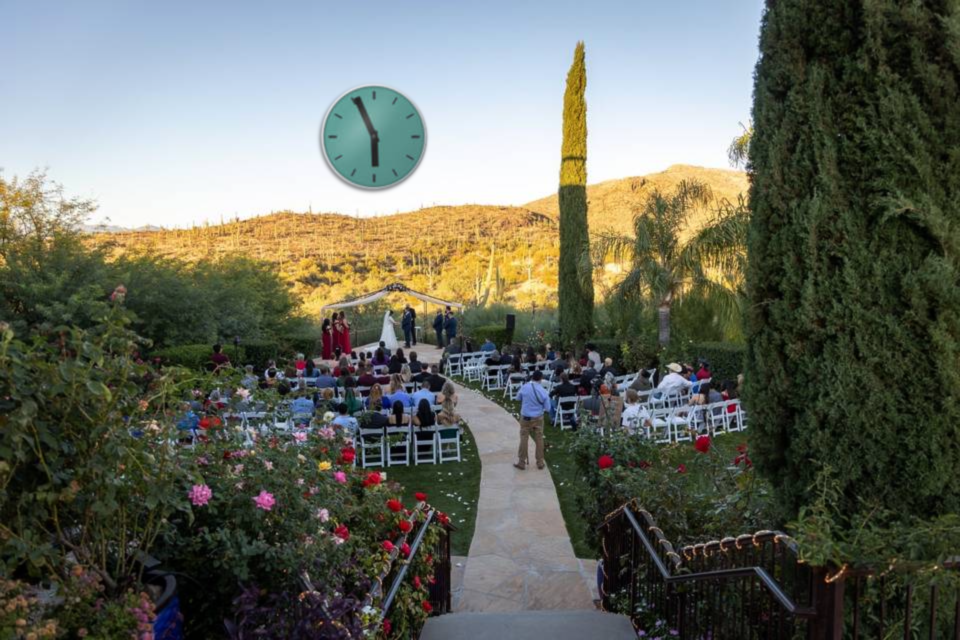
h=5 m=56
